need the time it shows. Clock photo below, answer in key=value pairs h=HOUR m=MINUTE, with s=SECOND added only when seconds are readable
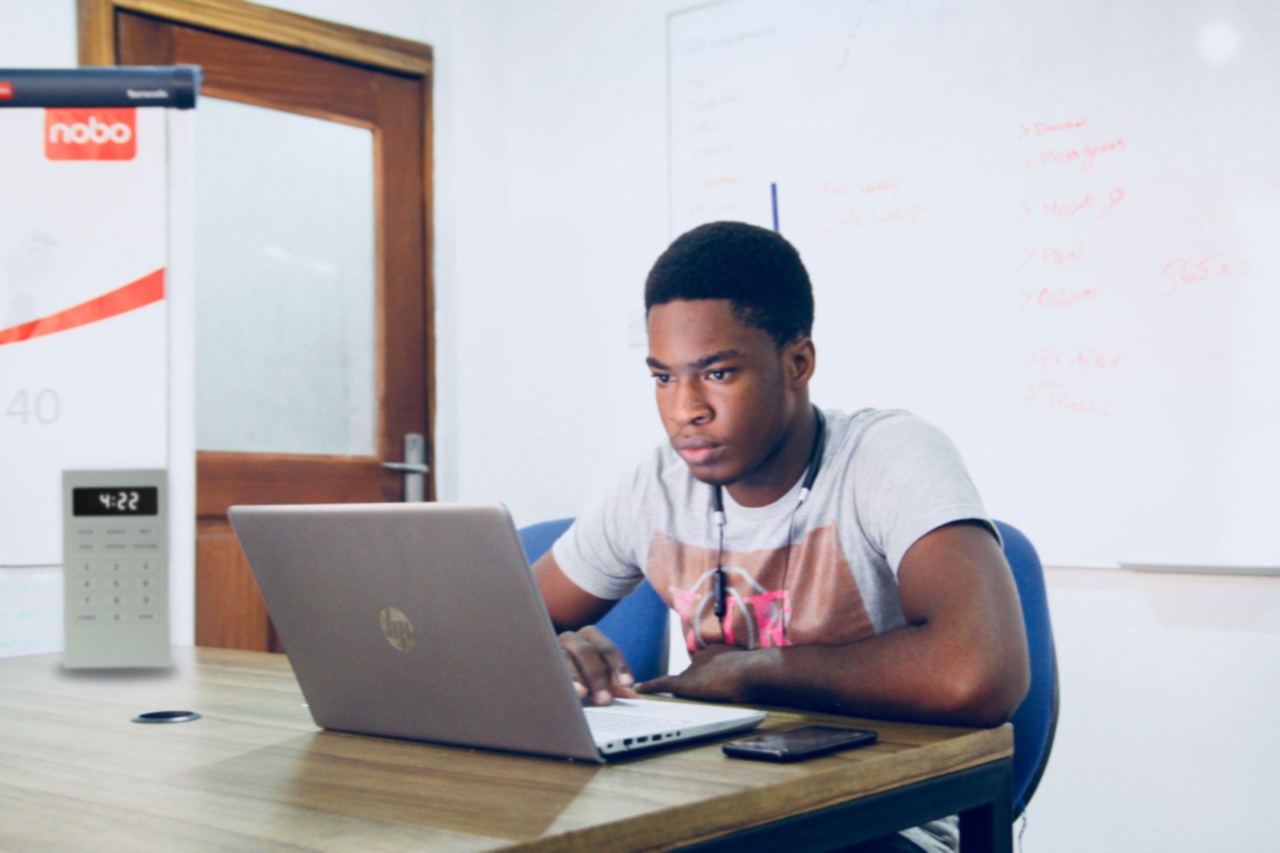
h=4 m=22
